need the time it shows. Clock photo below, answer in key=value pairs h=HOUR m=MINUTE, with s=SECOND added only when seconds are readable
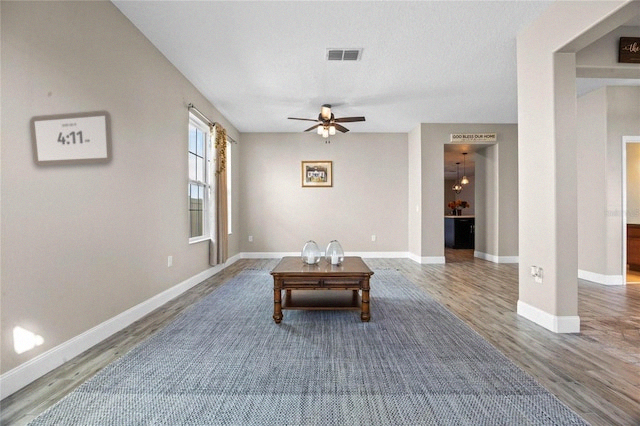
h=4 m=11
